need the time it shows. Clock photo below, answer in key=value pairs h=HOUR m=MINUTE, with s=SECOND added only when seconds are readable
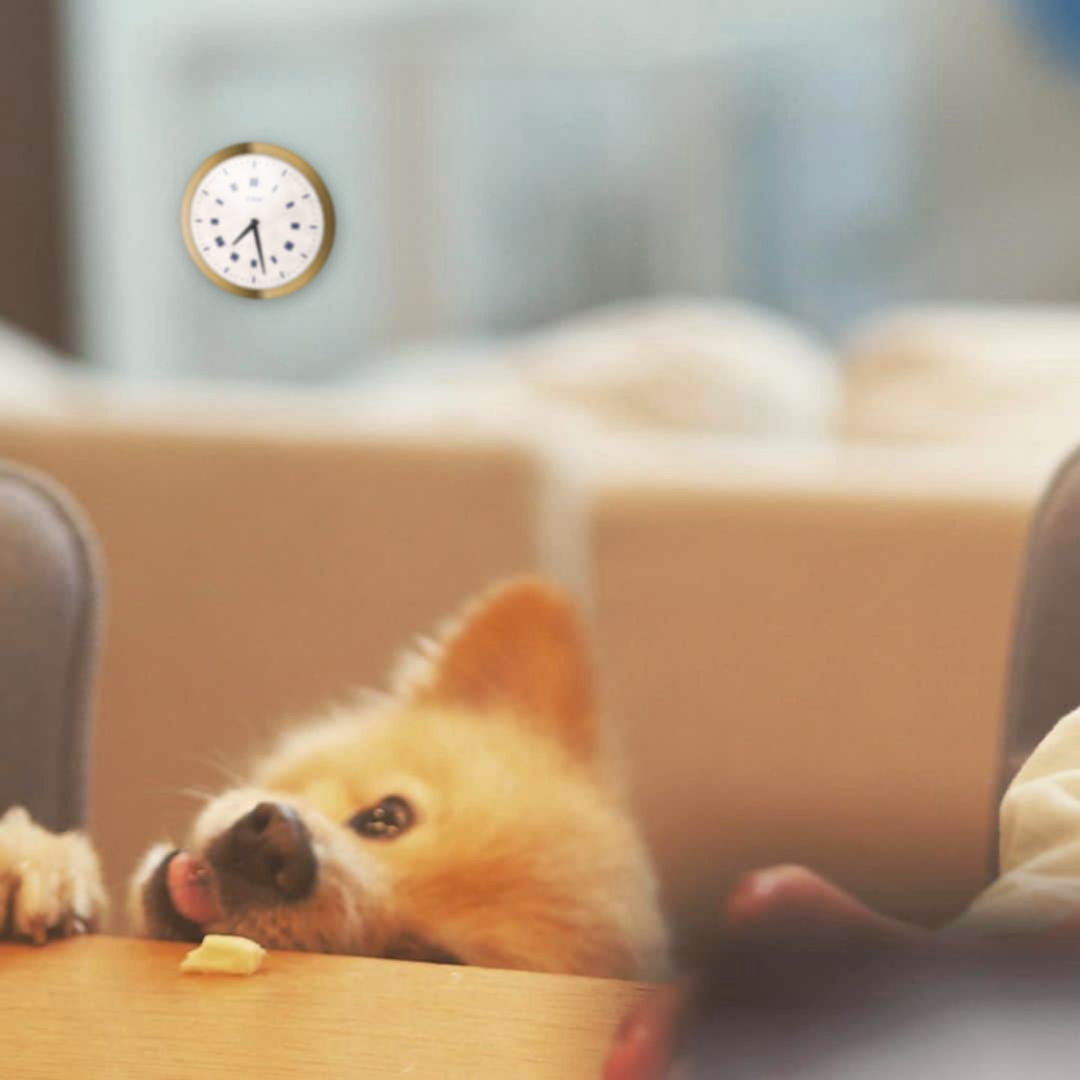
h=7 m=28
